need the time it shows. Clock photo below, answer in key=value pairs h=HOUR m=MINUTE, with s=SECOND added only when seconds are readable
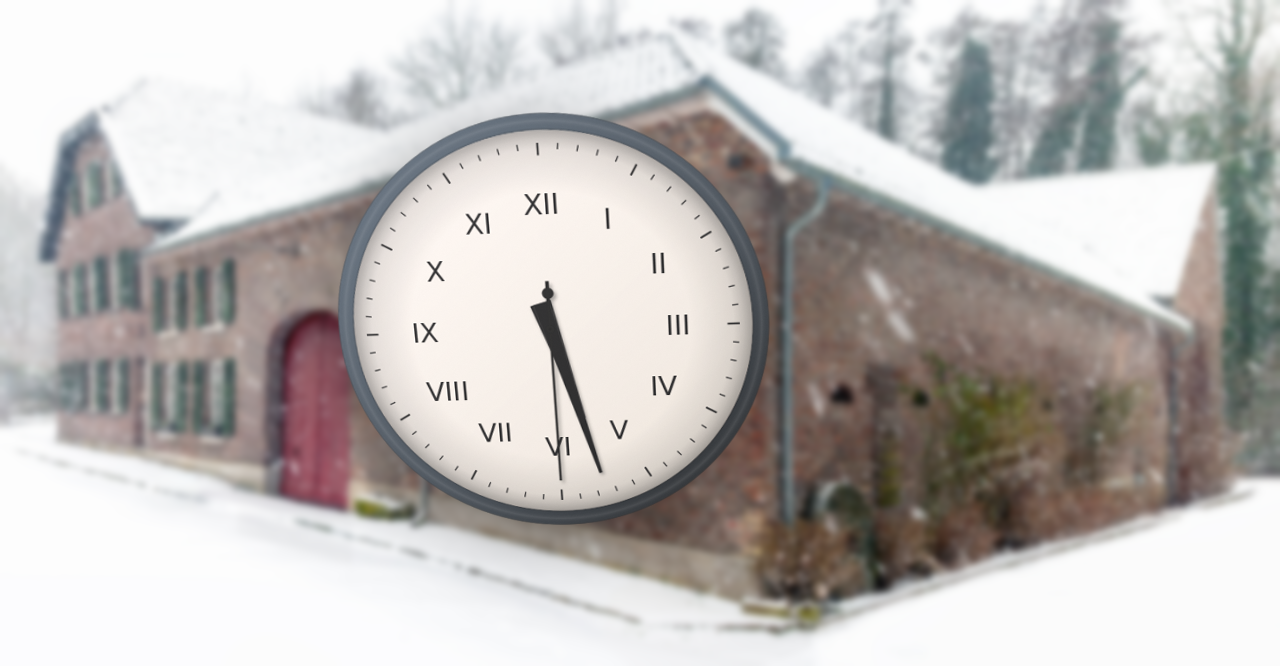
h=5 m=27 s=30
